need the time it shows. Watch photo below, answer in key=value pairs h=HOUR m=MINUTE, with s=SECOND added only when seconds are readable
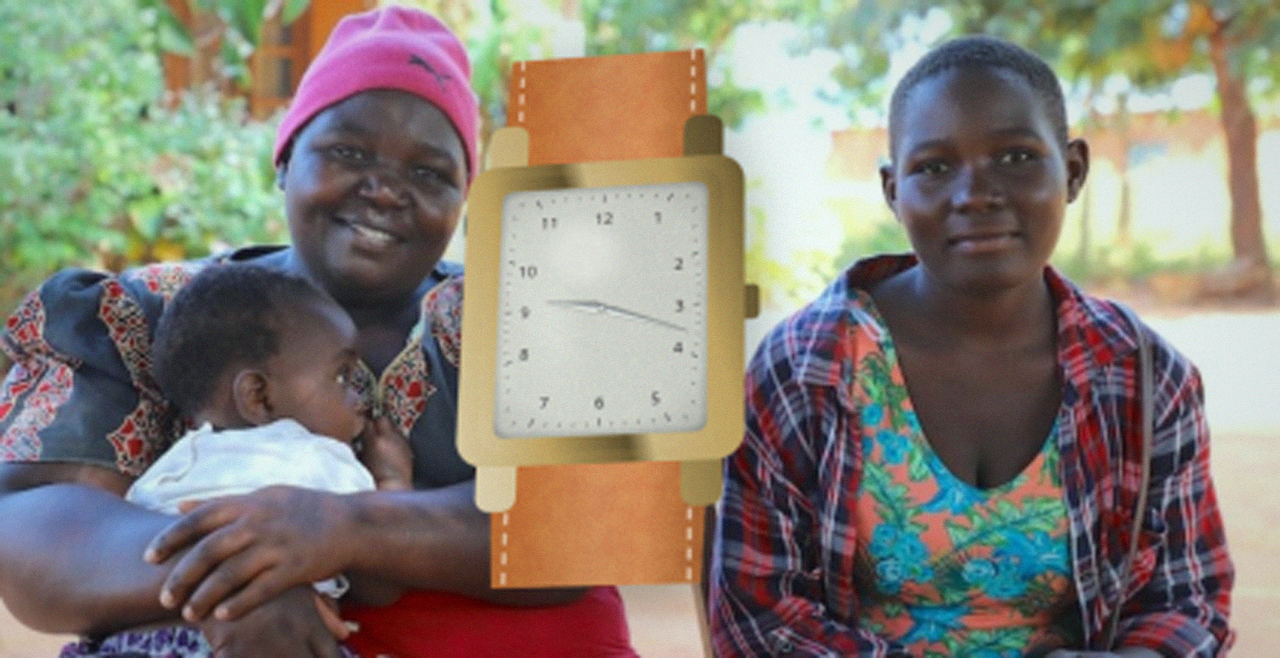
h=9 m=18
